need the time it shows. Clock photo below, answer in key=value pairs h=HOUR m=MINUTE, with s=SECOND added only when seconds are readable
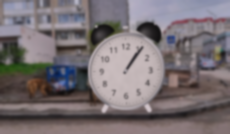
h=1 m=6
